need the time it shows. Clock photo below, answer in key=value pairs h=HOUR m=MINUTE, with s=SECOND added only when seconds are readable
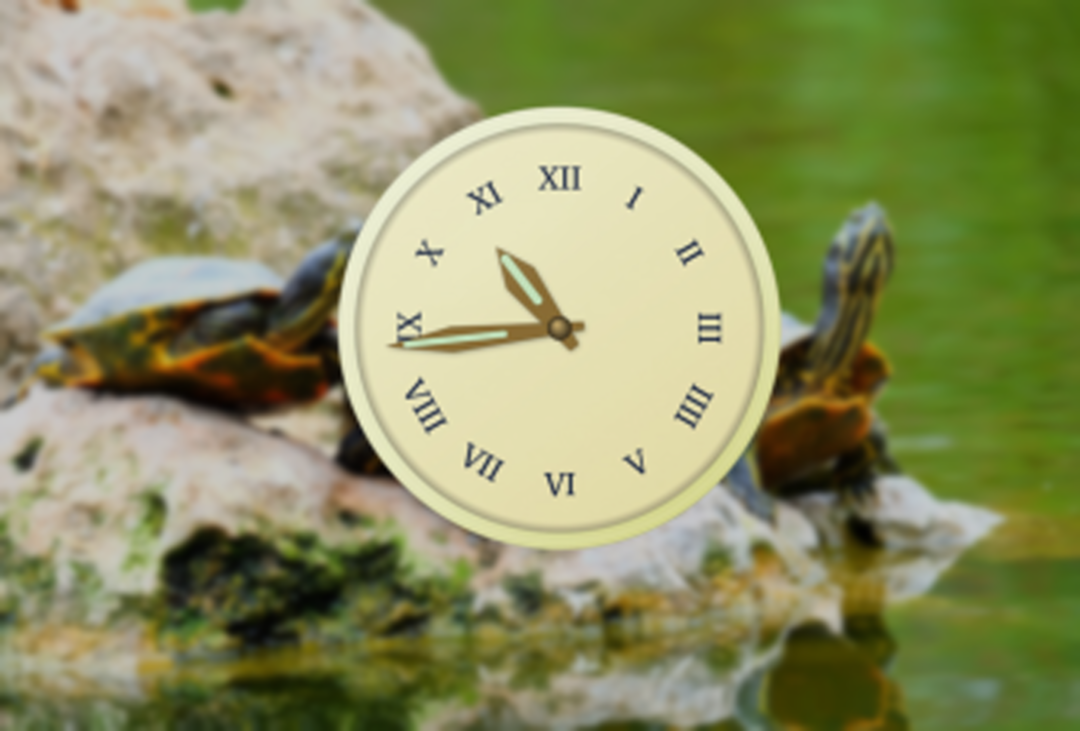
h=10 m=44
